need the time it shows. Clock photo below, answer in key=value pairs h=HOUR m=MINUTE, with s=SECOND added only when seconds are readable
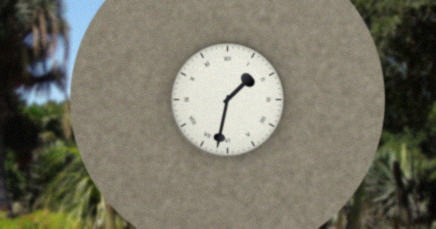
h=1 m=32
